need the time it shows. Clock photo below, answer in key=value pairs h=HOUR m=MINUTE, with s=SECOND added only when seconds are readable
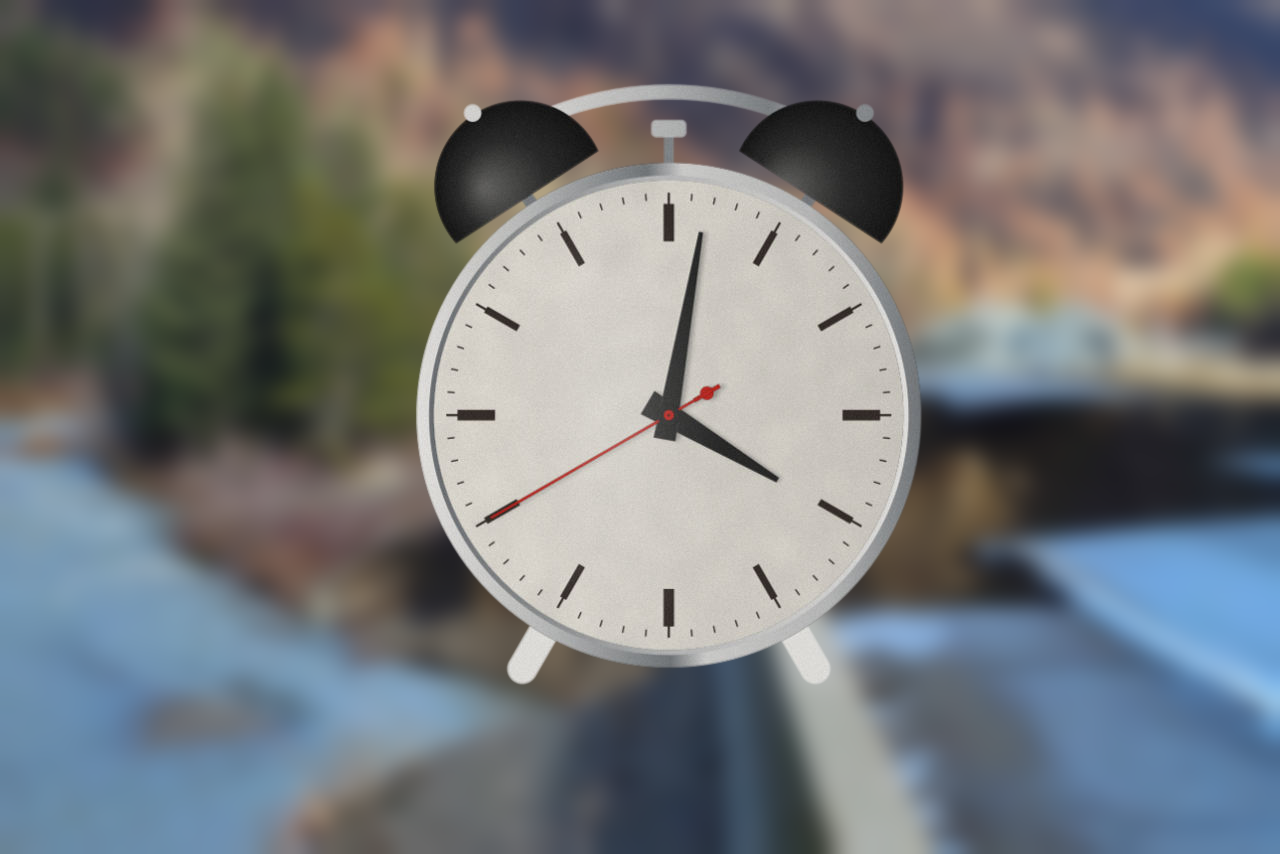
h=4 m=1 s=40
